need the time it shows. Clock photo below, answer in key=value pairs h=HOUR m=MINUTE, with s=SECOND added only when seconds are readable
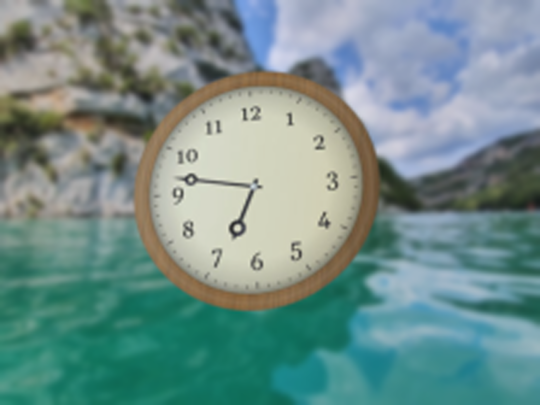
h=6 m=47
